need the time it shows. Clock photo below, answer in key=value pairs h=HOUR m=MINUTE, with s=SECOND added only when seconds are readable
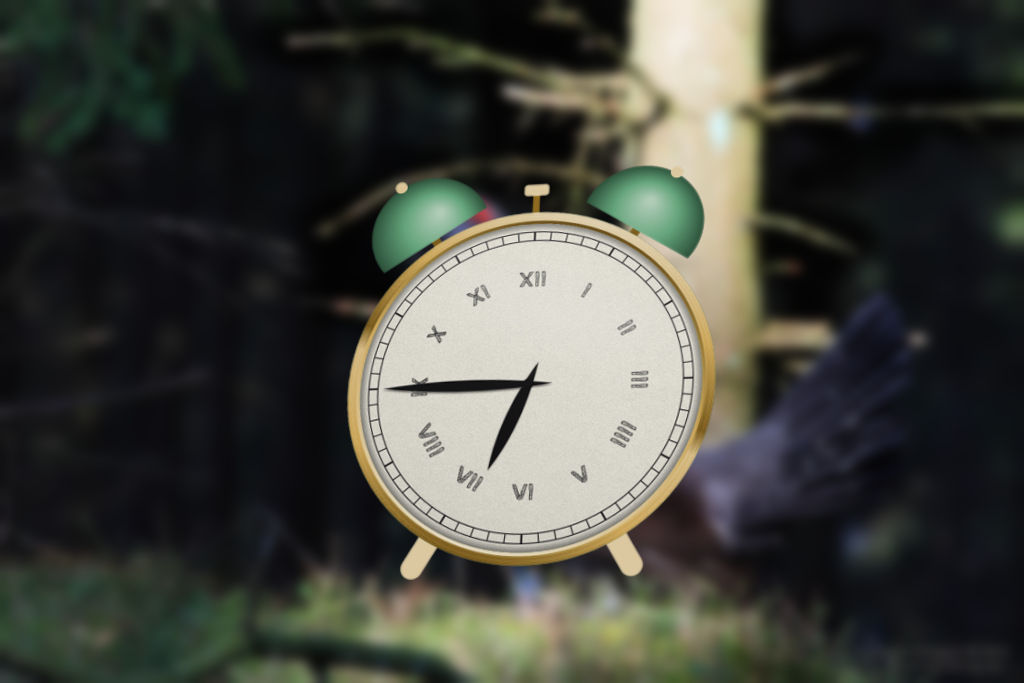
h=6 m=45
